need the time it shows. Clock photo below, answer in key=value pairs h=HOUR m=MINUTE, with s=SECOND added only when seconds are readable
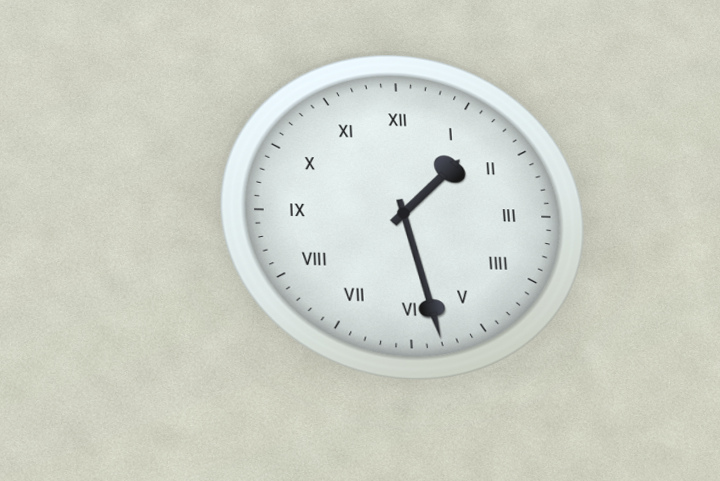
h=1 m=28
